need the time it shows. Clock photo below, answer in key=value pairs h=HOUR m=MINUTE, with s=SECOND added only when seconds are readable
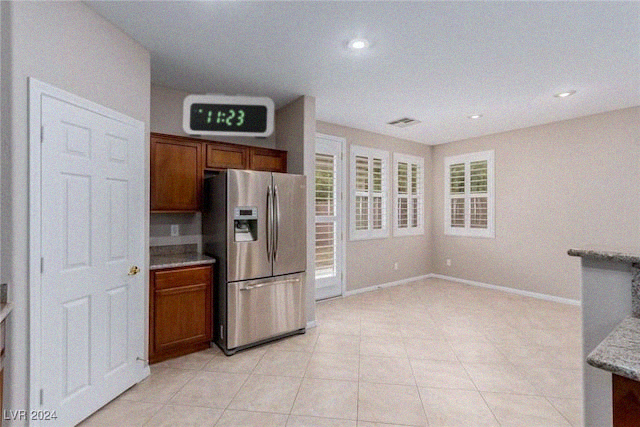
h=11 m=23
